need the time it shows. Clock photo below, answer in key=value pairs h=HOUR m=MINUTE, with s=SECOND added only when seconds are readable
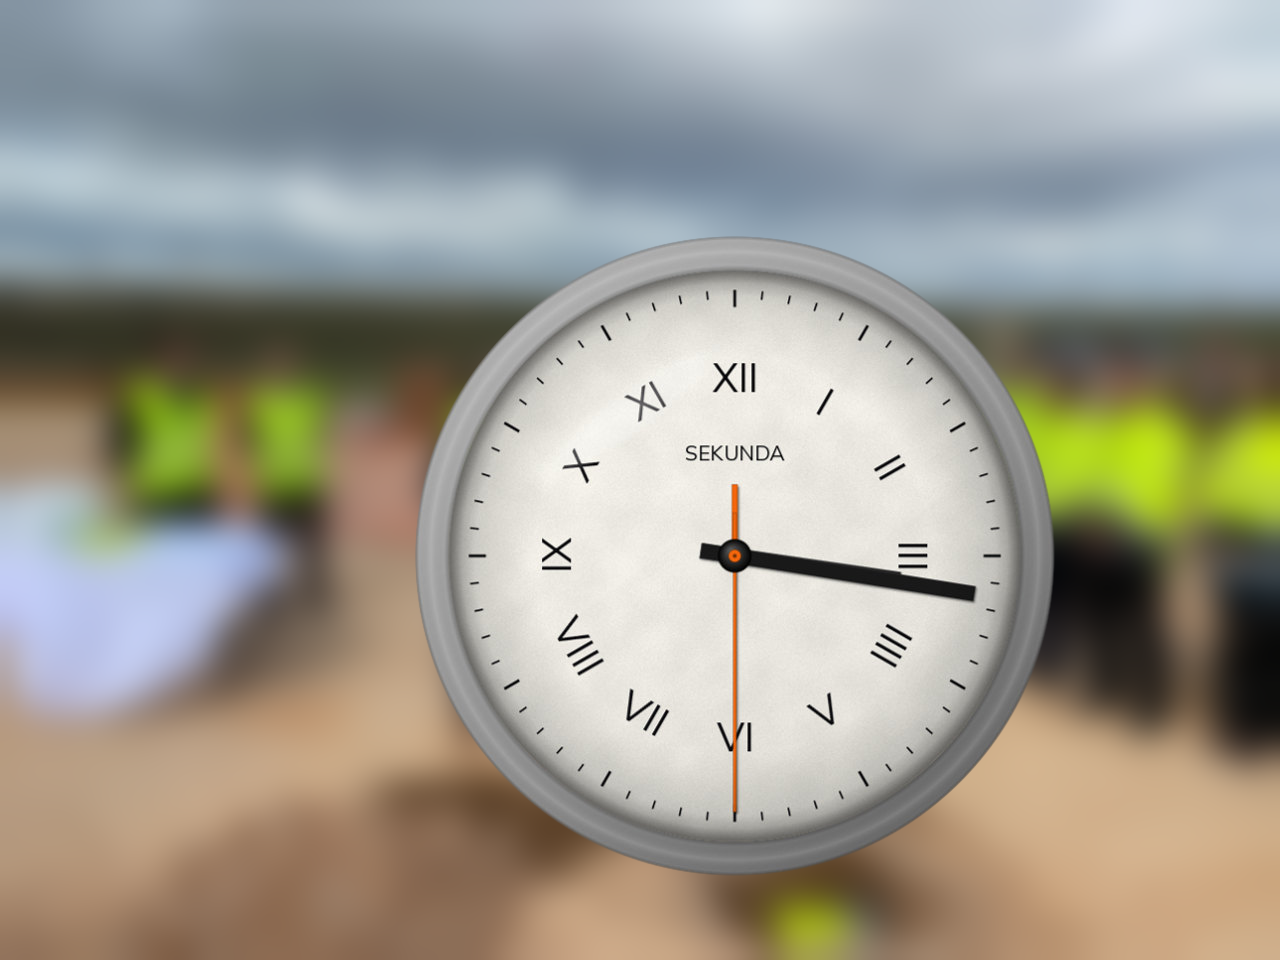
h=3 m=16 s=30
